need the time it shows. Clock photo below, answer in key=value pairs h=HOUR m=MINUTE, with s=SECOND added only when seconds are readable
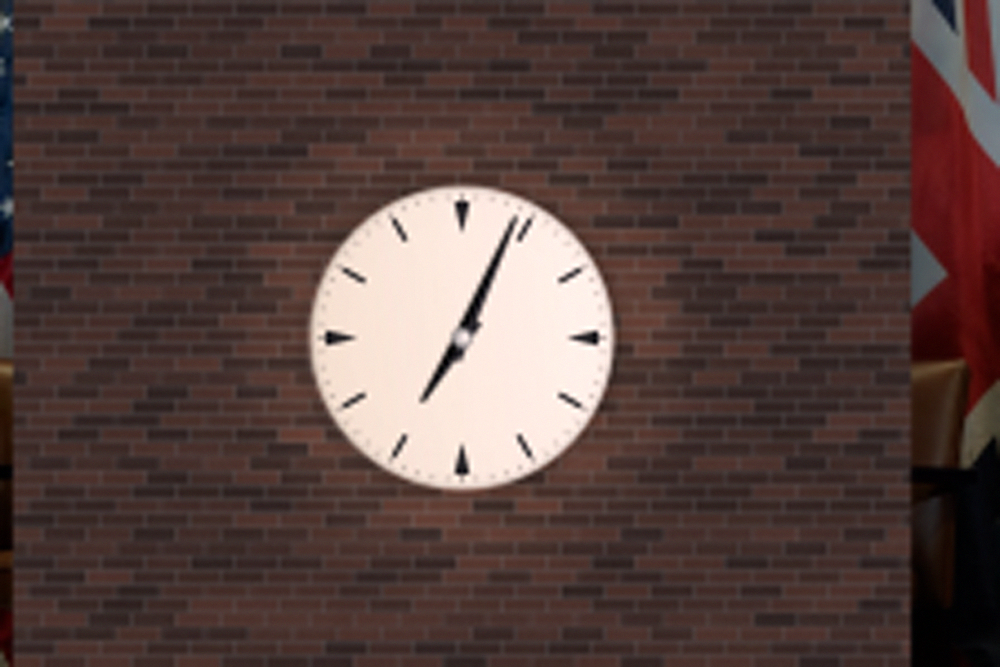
h=7 m=4
